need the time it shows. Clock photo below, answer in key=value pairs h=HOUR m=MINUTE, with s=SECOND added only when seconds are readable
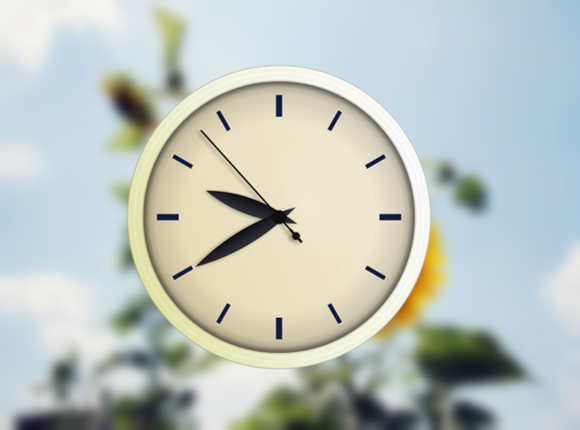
h=9 m=39 s=53
